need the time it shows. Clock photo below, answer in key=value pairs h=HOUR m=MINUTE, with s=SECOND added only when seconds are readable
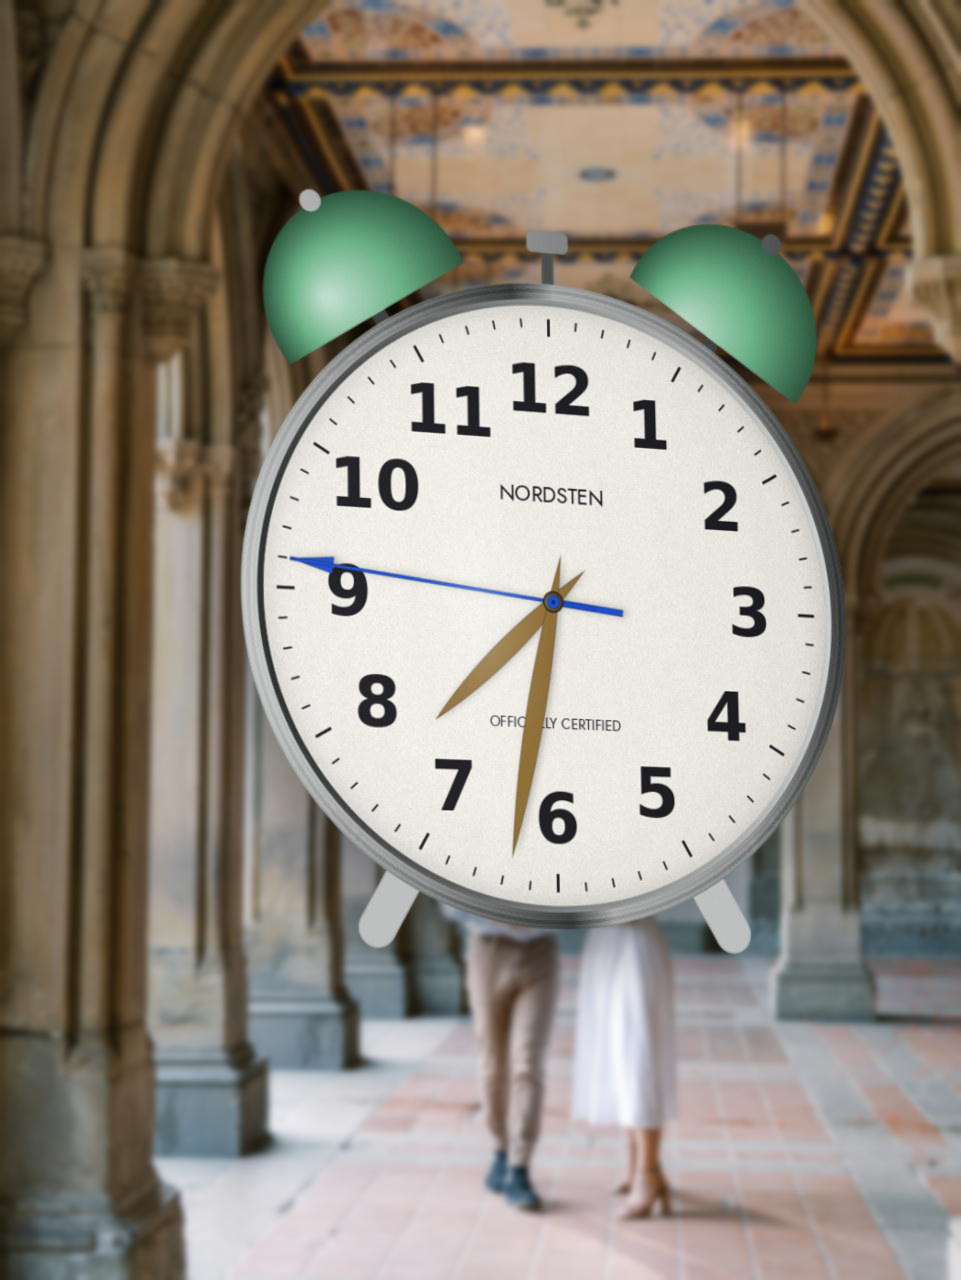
h=7 m=31 s=46
